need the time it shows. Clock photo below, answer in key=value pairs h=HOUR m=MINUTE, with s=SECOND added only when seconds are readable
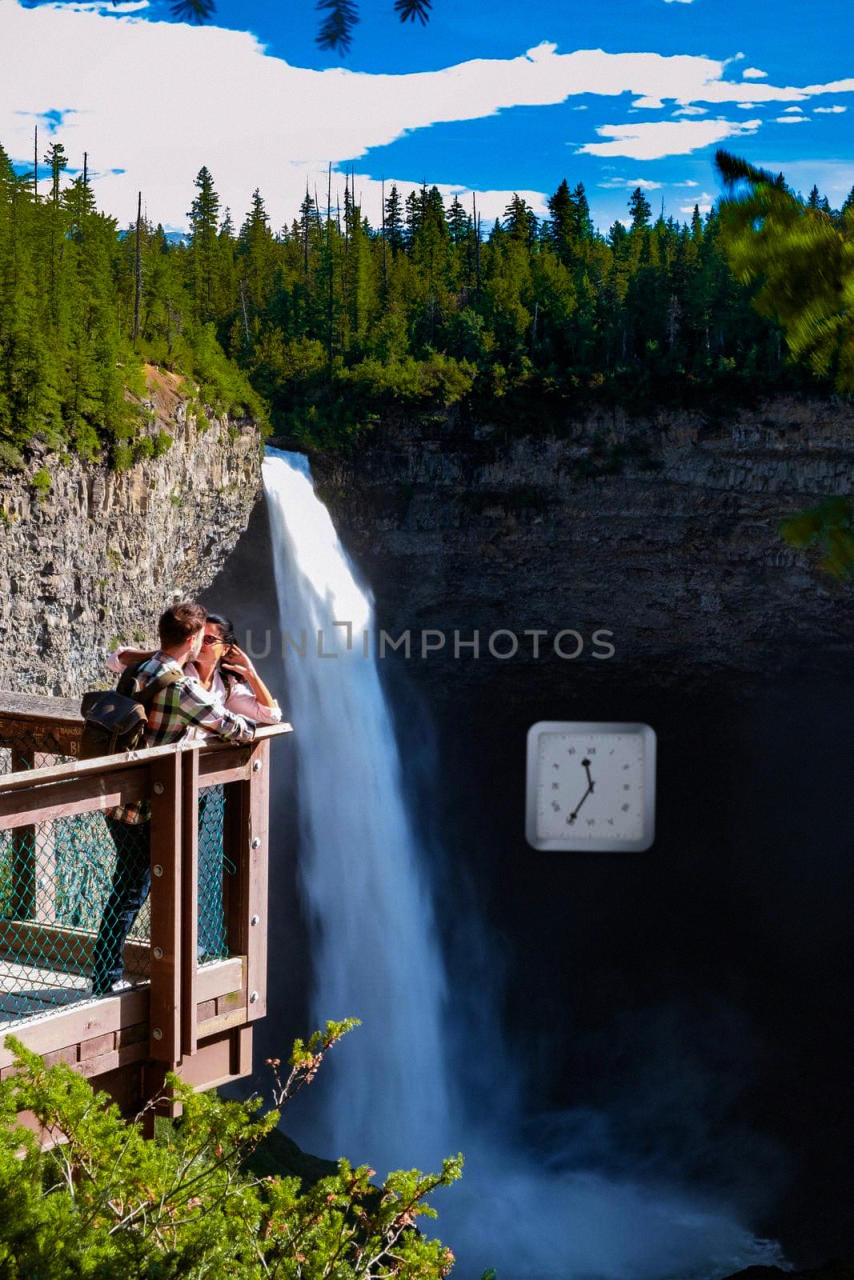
h=11 m=35
